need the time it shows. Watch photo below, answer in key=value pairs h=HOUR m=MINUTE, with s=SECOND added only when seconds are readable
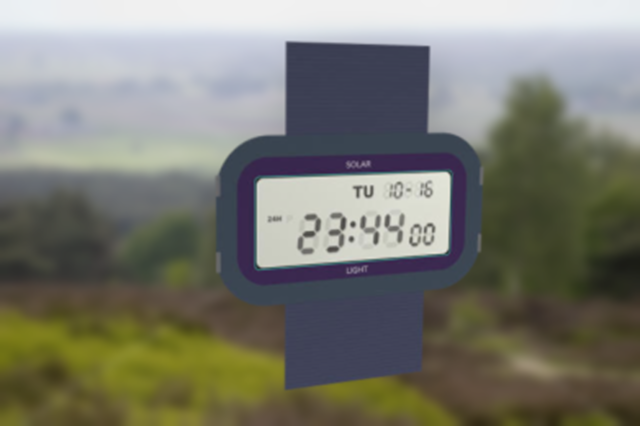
h=23 m=44 s=0
